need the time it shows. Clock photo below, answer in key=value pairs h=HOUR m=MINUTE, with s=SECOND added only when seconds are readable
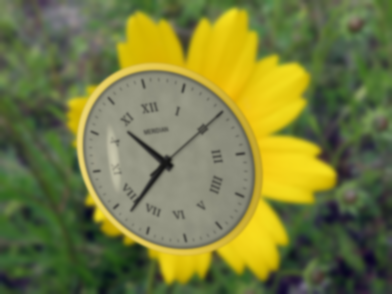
h=10 m=38 s=10
